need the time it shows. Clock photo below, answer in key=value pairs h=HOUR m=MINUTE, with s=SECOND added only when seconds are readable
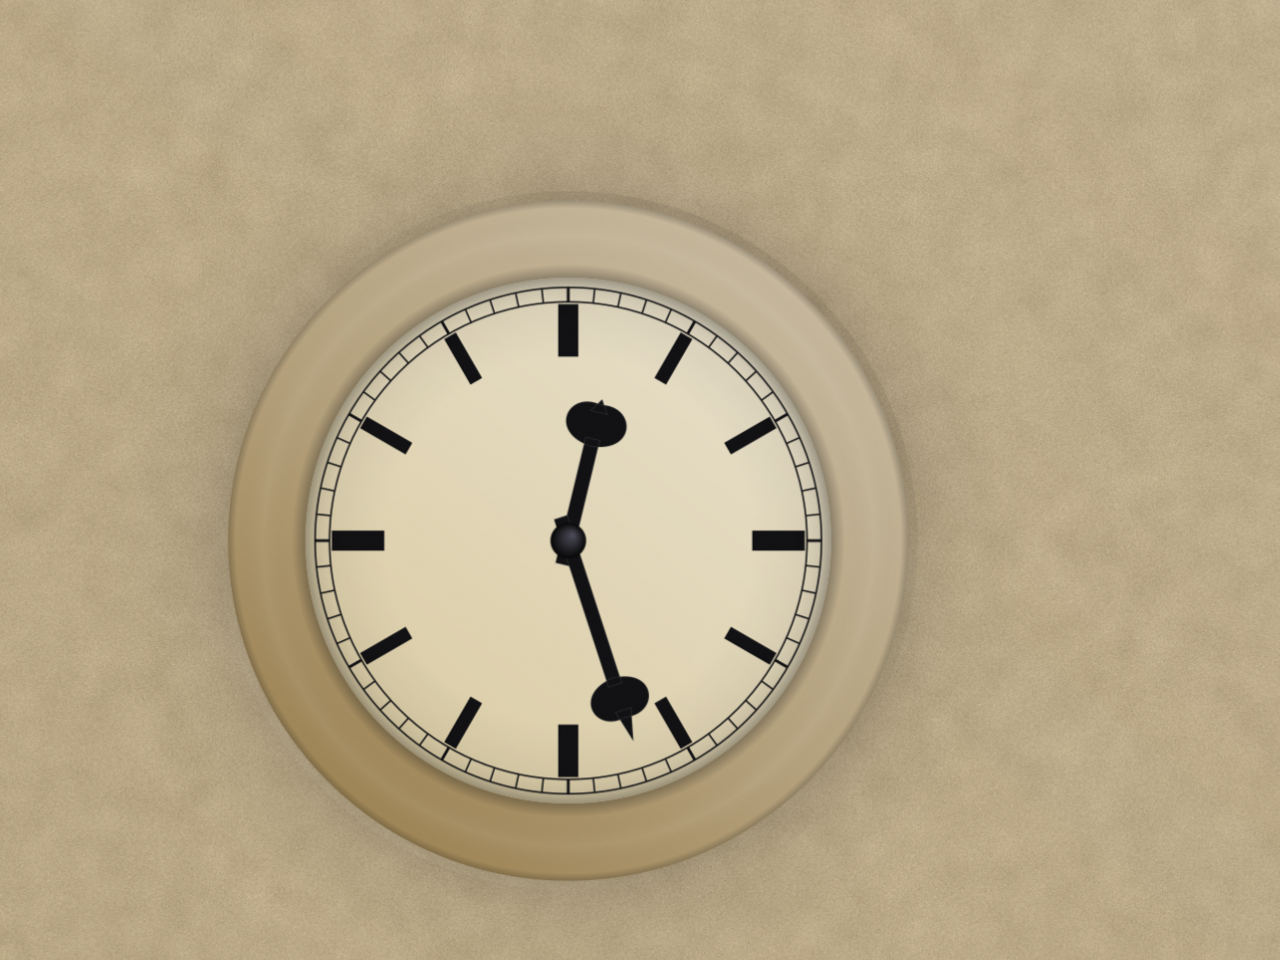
h=12 m=27
